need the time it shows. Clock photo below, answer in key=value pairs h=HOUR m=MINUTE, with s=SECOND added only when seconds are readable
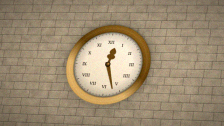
h=12 m=27
